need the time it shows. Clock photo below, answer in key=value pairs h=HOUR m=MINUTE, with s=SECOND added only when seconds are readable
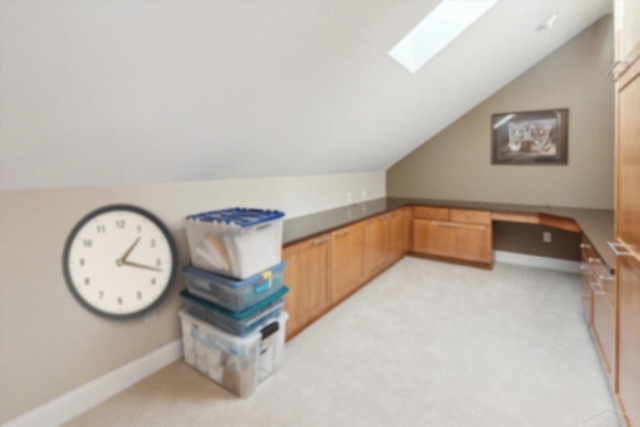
h=1 m=17
